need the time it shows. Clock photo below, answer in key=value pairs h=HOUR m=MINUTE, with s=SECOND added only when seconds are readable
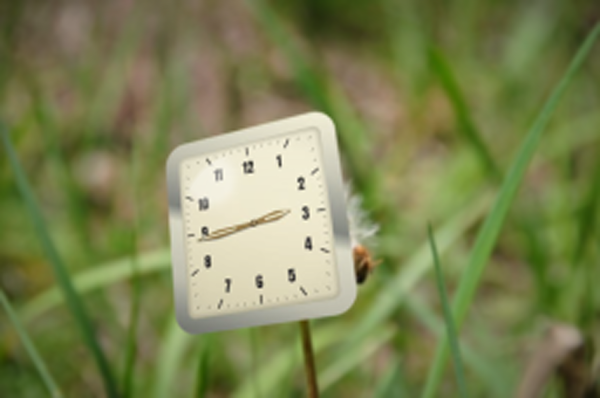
h=2 m=44
